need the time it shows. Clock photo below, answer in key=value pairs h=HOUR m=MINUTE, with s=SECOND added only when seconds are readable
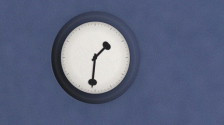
h=1 m=31
